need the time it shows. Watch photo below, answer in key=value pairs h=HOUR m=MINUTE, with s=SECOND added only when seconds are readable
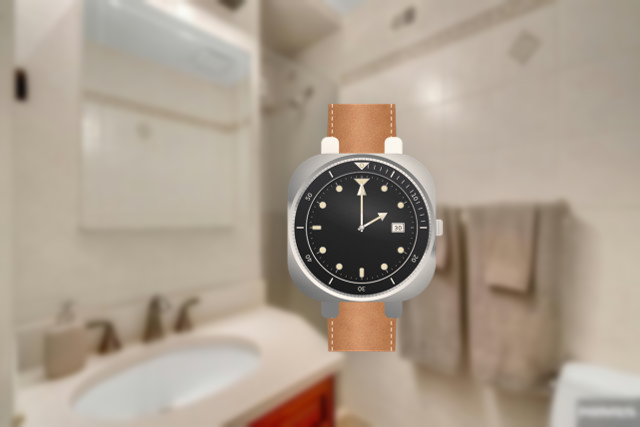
h=2 m=0
